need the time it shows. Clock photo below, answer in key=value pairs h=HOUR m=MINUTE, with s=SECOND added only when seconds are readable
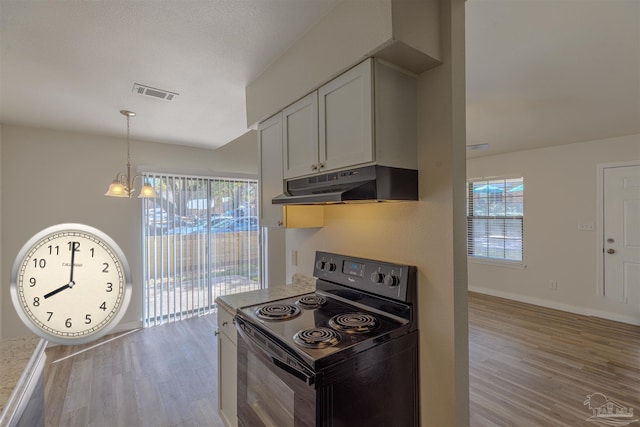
h=8 m=0
